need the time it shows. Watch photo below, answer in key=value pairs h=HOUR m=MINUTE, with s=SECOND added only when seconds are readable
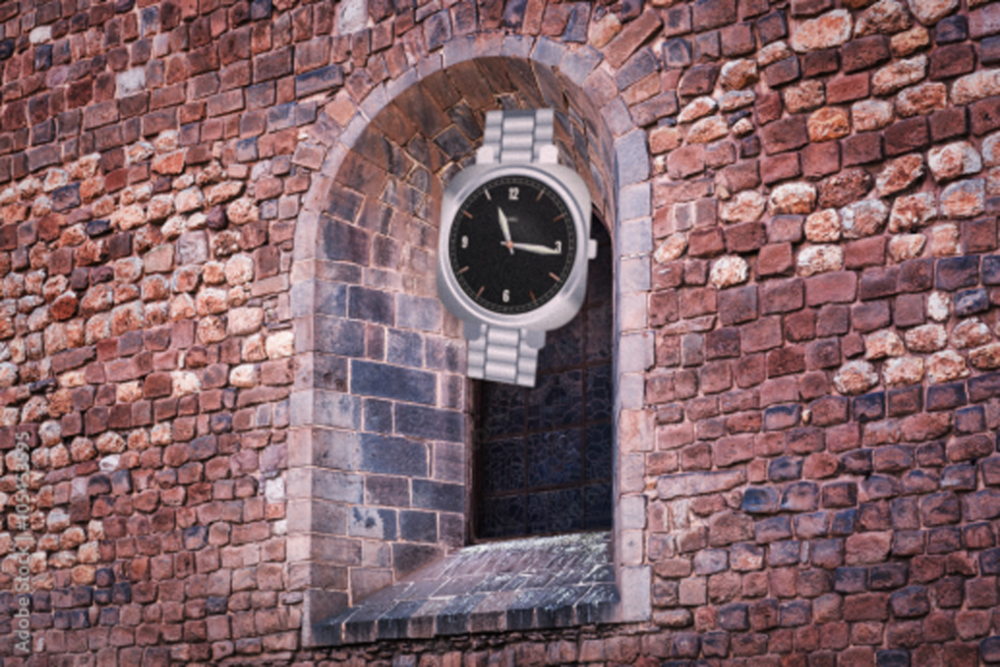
h=11 m=16
